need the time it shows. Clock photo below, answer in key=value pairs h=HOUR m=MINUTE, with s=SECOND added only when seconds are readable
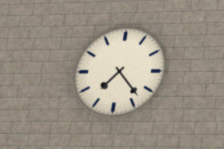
h=7 m=23
